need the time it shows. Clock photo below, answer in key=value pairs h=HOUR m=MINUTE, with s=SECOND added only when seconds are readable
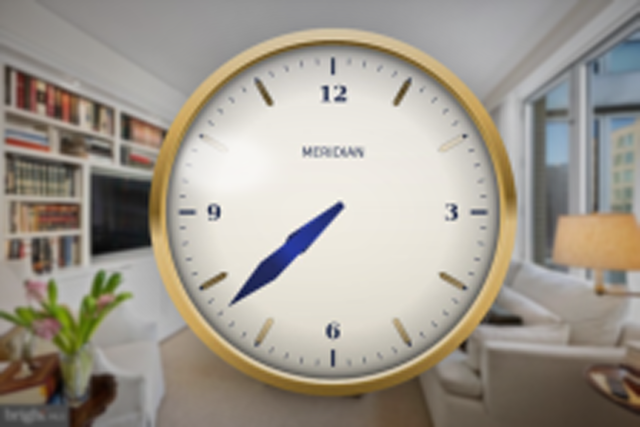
h=7 m=38
